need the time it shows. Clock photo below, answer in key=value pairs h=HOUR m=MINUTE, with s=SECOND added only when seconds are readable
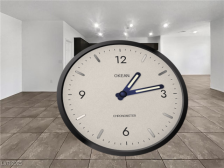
h=1 m=13
